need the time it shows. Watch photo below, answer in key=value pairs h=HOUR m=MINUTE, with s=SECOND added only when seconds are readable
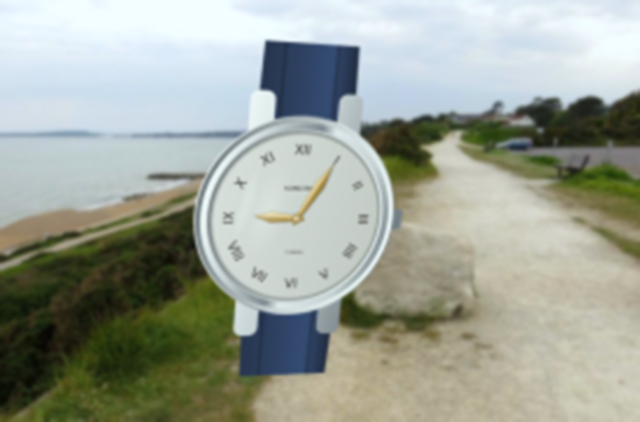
h=9 m=5
